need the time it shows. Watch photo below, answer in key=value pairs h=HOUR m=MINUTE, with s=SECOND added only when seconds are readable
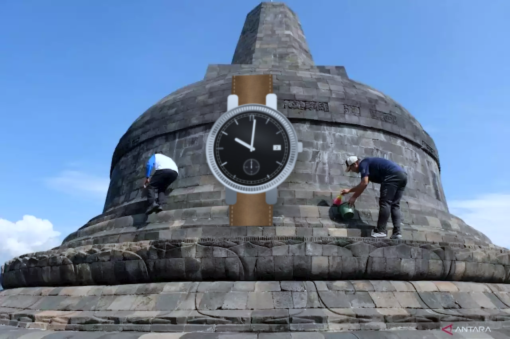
h=10 m=1
